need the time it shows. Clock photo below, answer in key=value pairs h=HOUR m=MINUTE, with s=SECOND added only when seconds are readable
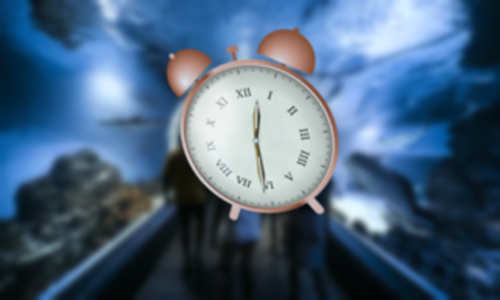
h=12 m=31
